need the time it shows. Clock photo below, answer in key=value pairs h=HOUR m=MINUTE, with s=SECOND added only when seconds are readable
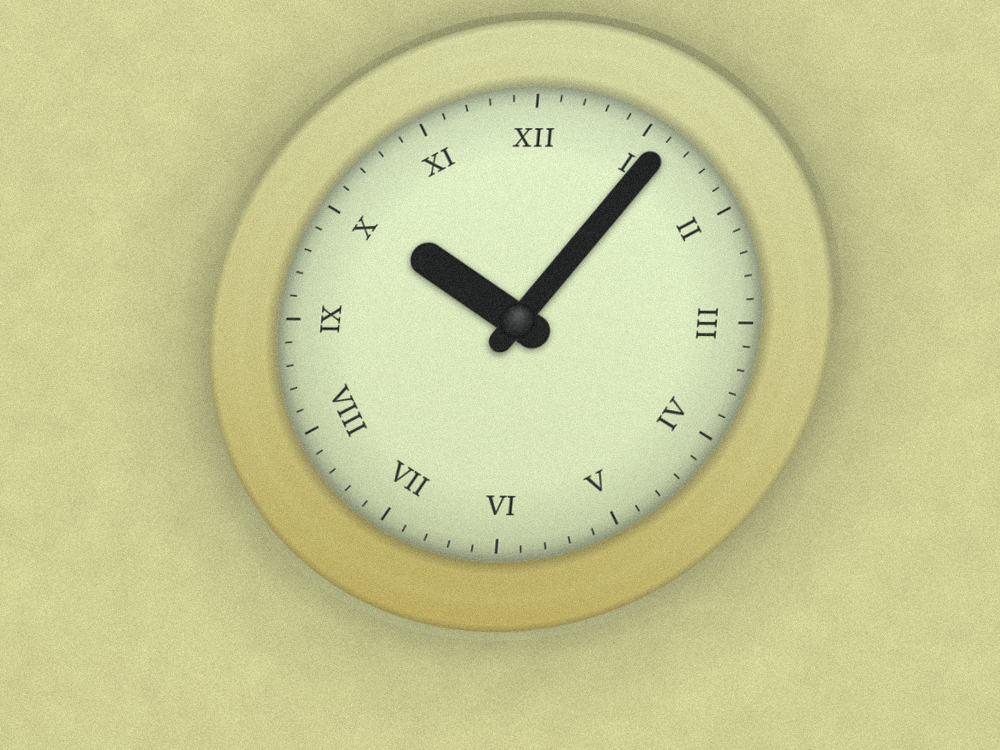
h=10 m=6
